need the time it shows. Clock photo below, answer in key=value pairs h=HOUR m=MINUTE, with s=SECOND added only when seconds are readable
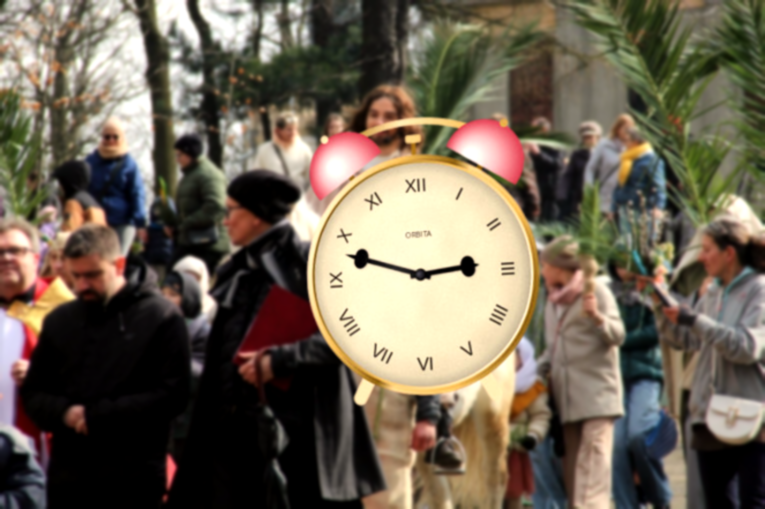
h=2 m=48
